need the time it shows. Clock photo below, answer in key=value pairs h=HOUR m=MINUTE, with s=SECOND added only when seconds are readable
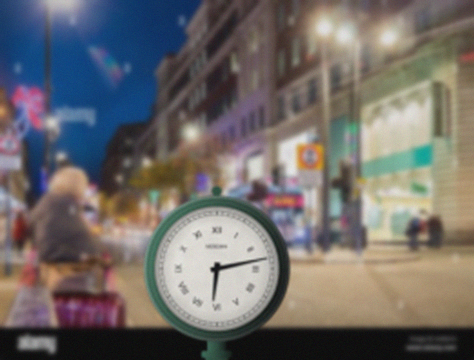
h=6 m=13
